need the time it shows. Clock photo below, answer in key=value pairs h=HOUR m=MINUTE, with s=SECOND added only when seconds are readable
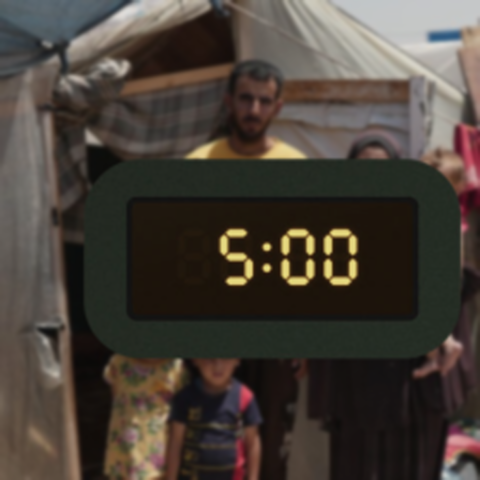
h=5 m=0
